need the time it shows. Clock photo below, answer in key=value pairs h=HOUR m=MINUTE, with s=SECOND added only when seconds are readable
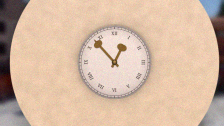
h=12 m=53
